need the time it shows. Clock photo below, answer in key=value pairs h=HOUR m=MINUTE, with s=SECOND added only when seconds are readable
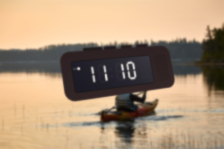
h=11 m=10
